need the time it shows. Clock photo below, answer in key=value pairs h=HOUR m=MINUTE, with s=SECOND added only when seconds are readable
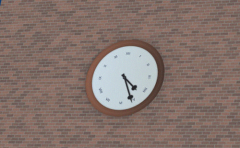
h=4 m=26
